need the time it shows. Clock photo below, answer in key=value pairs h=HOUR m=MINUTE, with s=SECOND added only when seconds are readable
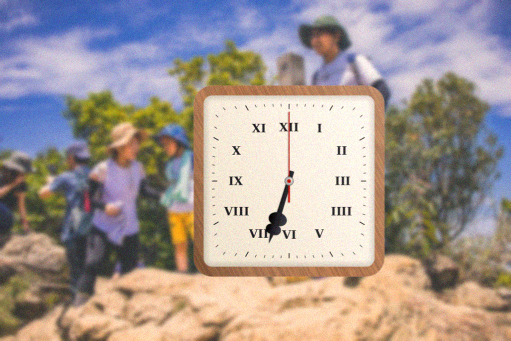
h=6 m=33 s=0
